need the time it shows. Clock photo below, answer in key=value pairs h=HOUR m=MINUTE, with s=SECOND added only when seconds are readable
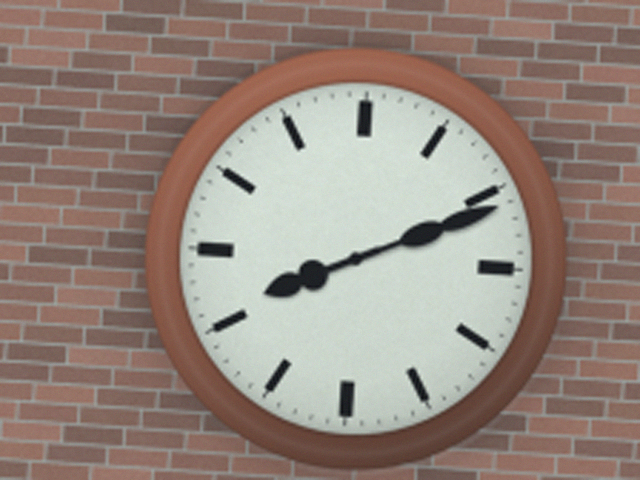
h=8 m=11
